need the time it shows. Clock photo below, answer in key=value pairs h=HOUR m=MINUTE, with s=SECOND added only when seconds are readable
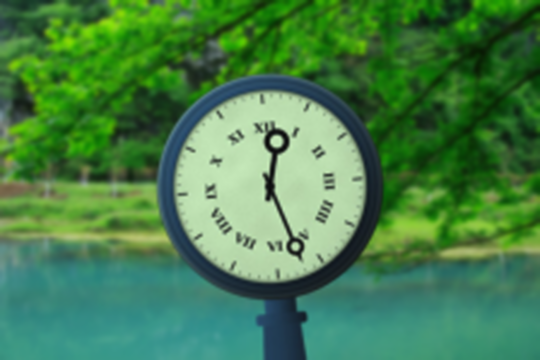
h=12 m=27
